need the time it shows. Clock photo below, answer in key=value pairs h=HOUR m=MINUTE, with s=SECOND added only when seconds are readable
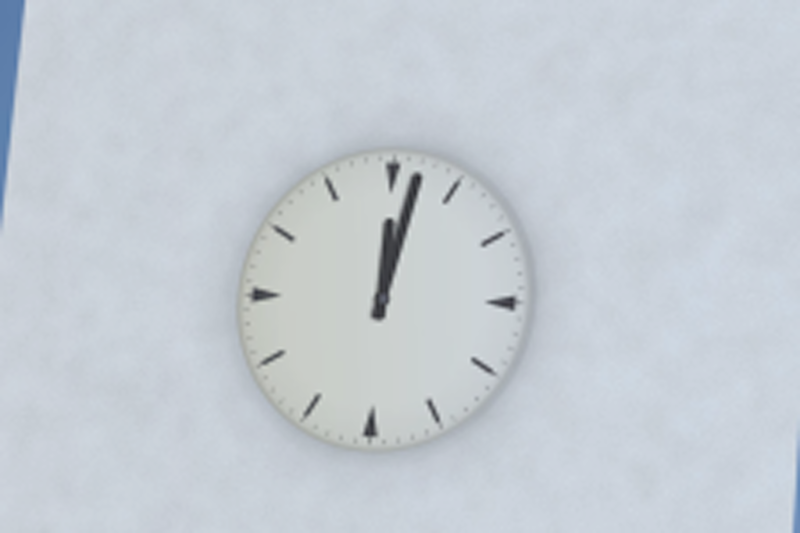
h=12 m=2
